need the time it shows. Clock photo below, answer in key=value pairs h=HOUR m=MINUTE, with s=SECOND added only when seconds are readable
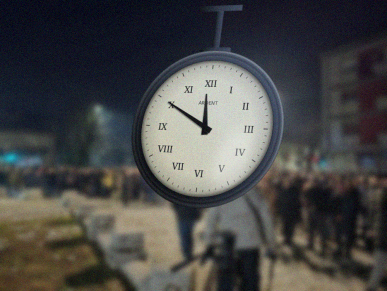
h=11 m=50
